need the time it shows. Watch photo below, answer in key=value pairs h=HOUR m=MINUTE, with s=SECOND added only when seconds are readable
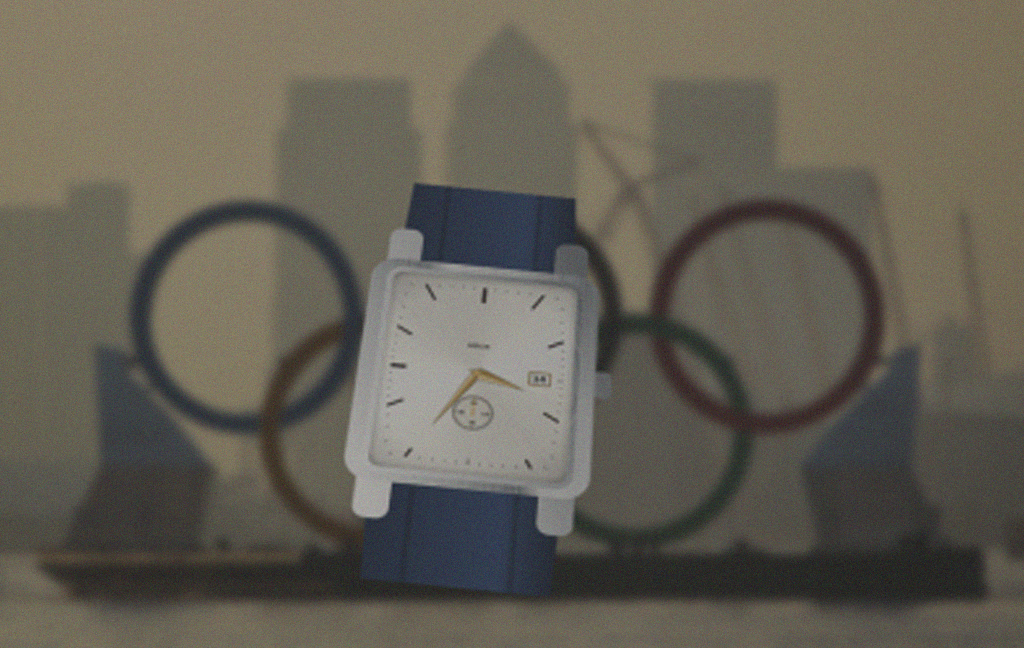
h=3 m=35
